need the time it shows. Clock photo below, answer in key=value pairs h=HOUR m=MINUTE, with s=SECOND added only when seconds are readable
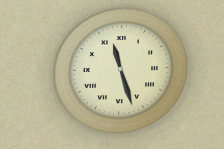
h=11 m=27
